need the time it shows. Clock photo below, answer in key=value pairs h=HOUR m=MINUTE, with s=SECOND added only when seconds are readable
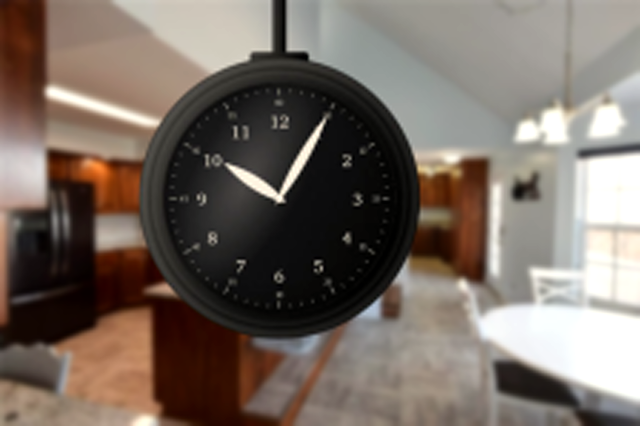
h=10 m=5
